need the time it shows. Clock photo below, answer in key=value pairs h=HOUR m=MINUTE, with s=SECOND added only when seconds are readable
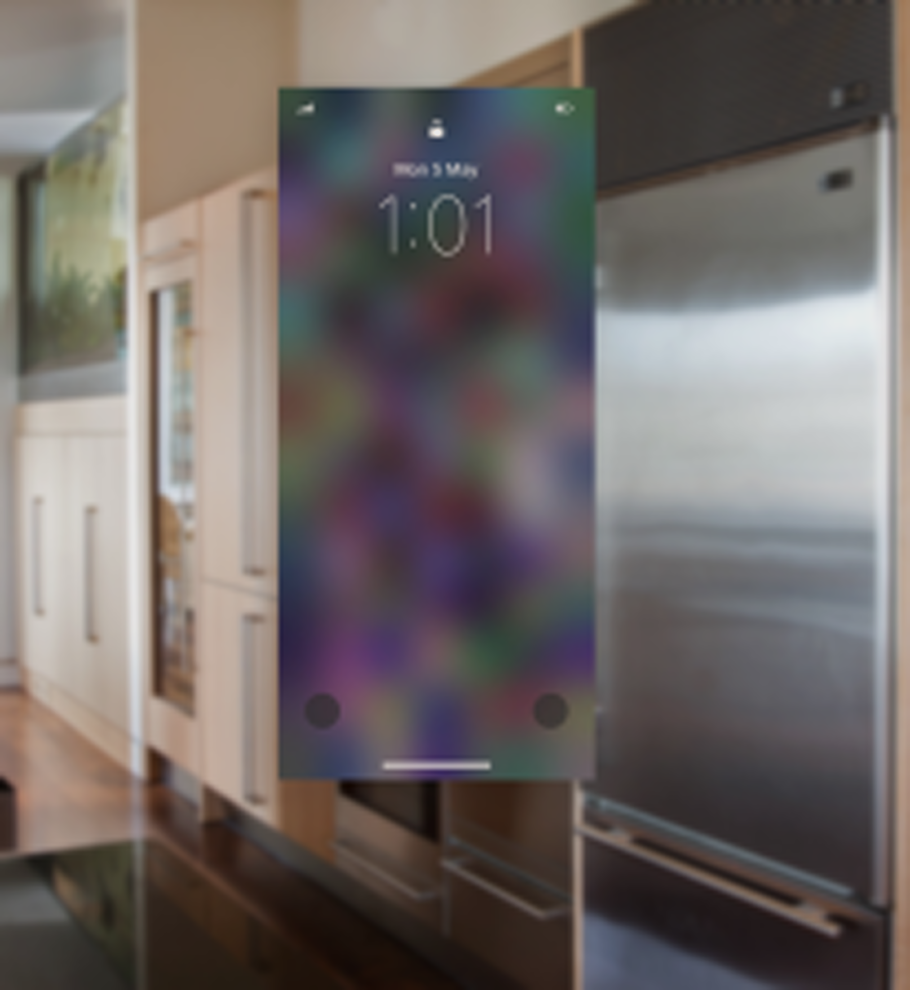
h=1 m=1
